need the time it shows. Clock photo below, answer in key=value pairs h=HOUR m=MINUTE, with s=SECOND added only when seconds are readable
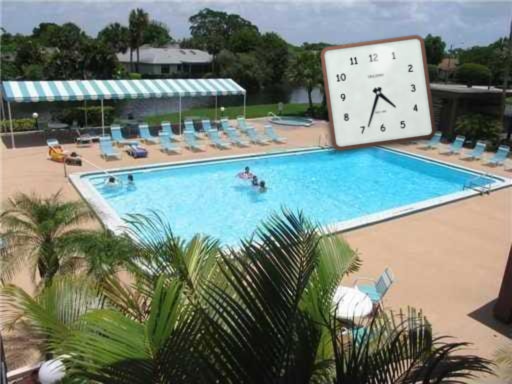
h=4 m=34
